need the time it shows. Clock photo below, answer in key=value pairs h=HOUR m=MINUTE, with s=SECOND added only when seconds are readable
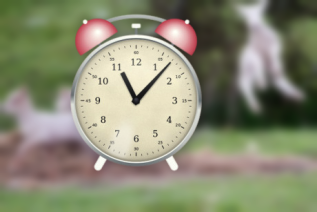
h=11 m=7
